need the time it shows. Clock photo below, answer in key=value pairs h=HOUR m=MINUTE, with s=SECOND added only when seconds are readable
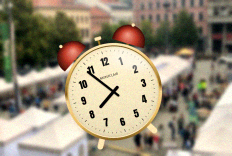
h=7 m=54
